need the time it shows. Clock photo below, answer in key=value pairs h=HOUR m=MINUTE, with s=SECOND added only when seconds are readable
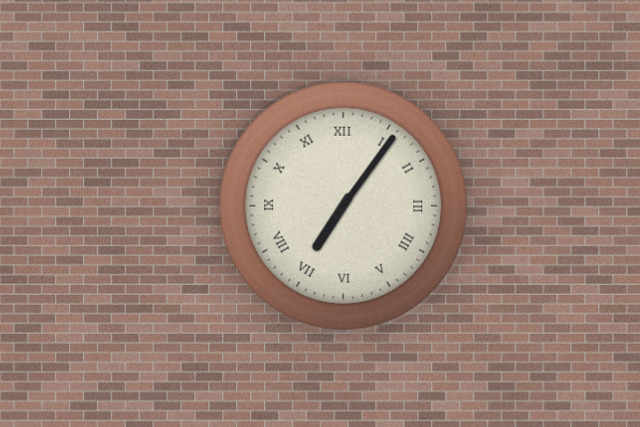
h=7 m=6
